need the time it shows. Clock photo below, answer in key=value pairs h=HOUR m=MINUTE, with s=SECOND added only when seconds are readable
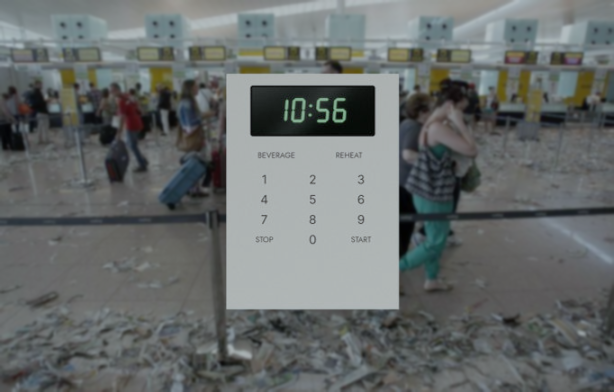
h=10 m=56
